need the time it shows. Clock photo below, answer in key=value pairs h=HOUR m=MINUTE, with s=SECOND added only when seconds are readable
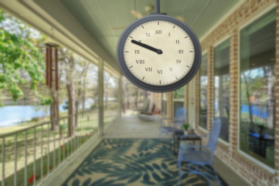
h=9 m=49
